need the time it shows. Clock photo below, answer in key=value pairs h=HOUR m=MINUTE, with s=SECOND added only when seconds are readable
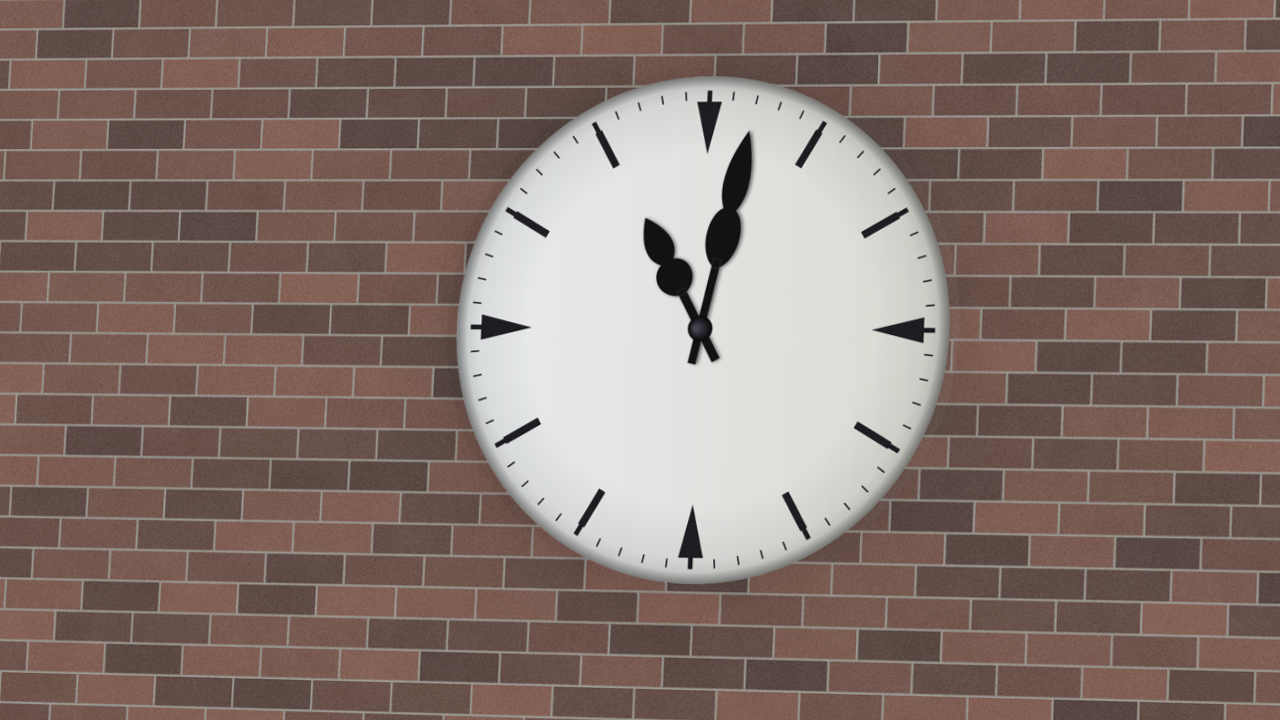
h=11 m=2
